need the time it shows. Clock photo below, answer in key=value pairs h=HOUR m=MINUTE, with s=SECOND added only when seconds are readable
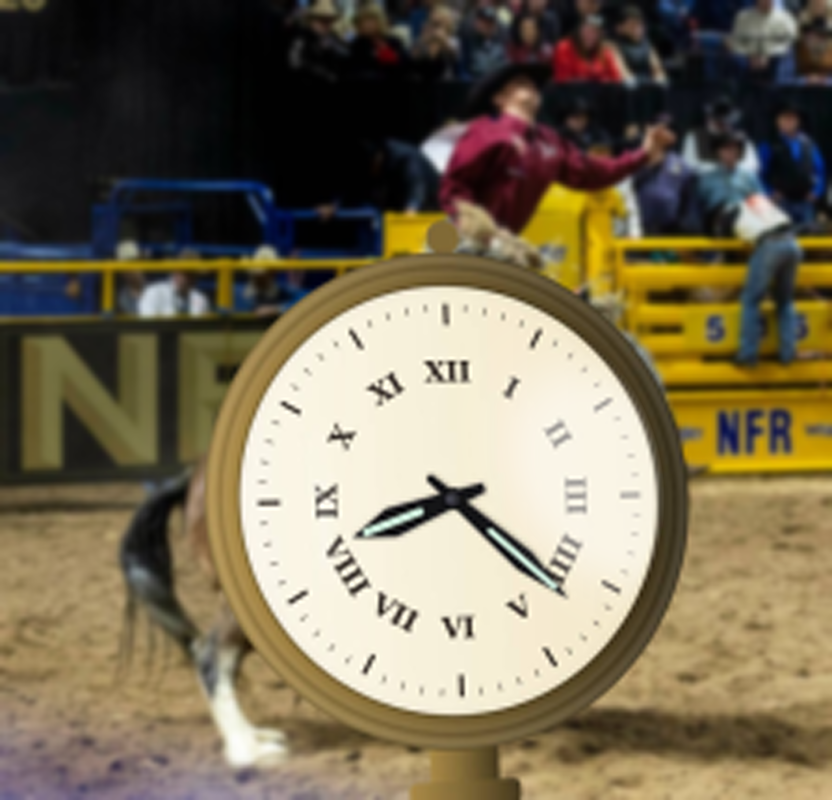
h=8 m=22
